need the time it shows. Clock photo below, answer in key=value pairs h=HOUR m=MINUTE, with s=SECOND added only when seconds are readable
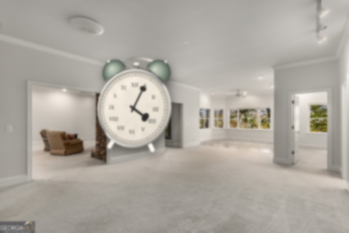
h=4 m=4
